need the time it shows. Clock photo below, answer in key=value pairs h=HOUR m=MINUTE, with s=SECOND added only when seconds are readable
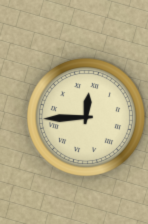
h=11 m=42
